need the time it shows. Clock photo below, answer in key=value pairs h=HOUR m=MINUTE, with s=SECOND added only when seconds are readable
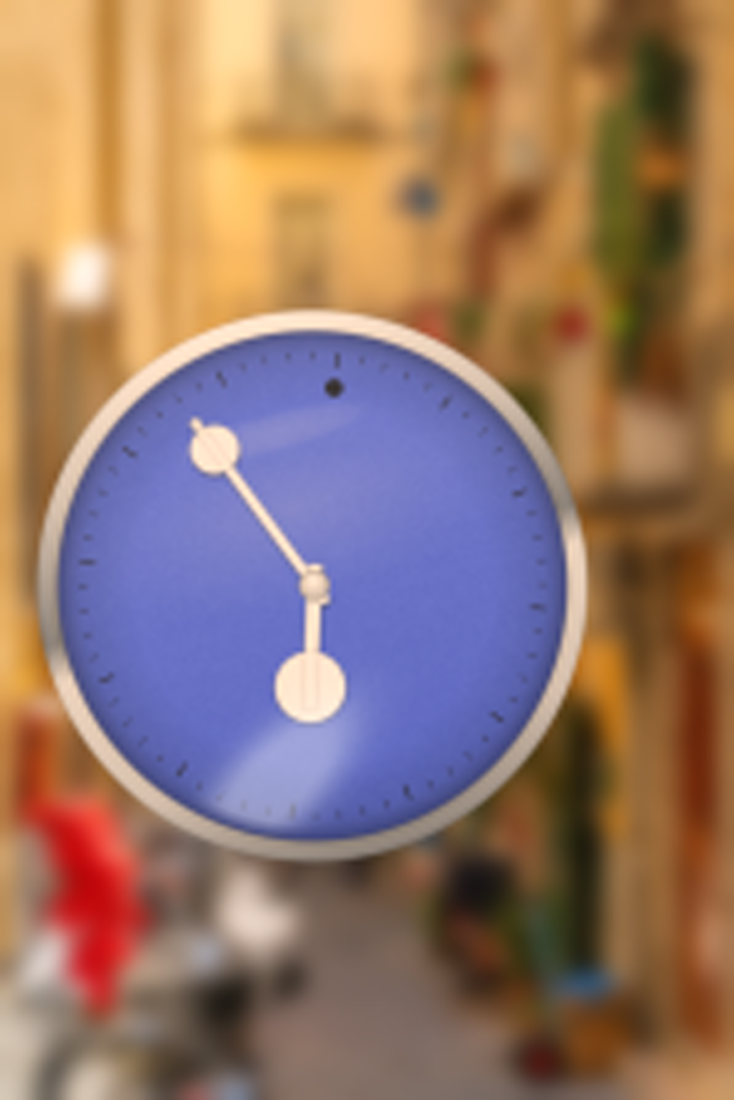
h=5 m=53
